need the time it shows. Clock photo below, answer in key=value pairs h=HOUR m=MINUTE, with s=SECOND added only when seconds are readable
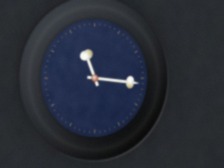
h=11 m=16
